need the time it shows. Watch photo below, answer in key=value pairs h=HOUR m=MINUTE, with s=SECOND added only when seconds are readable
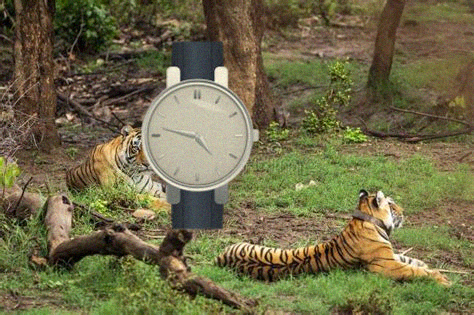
h=4 m=47
